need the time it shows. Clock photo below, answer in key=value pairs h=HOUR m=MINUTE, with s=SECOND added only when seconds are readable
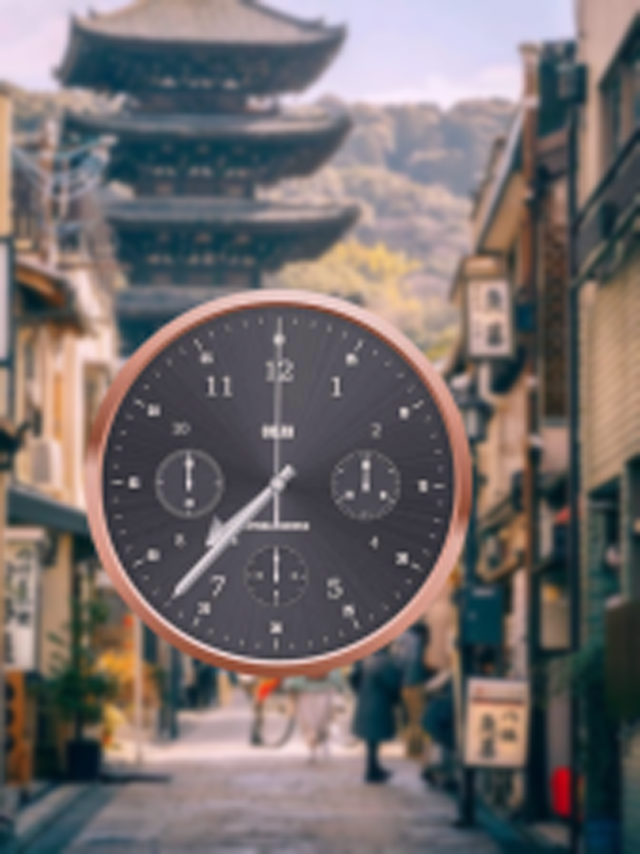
h=7 m=37
